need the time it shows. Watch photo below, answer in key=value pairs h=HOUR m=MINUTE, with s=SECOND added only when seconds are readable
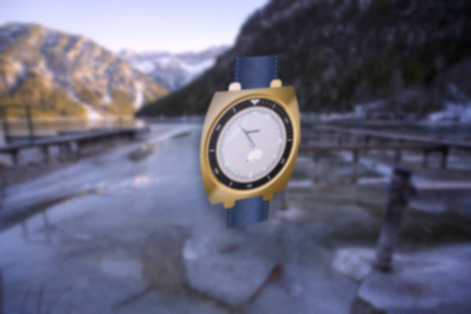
h=10 m=54
